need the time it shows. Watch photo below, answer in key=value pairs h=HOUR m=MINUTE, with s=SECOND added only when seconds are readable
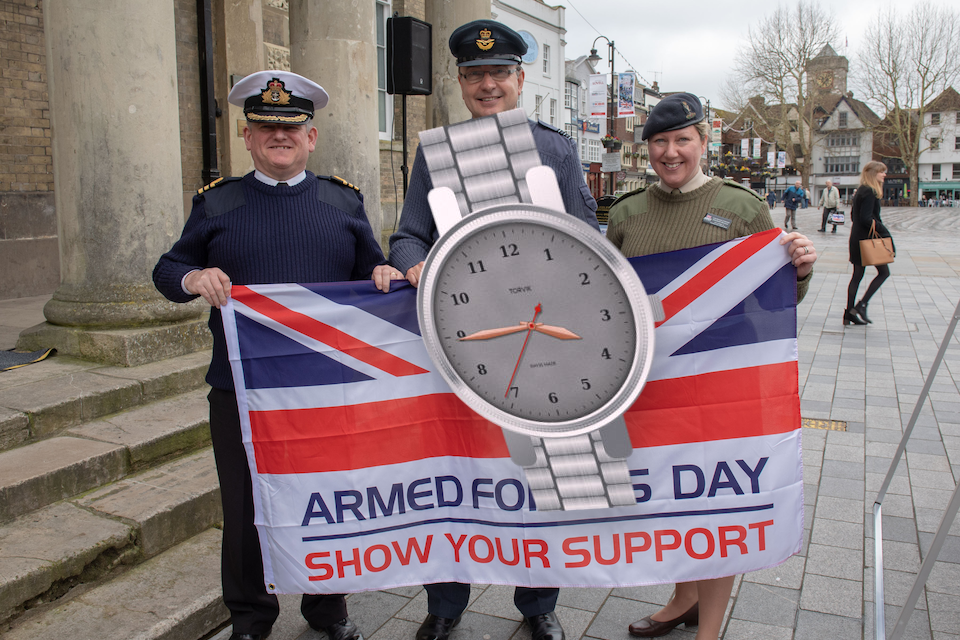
h=3 m=44 s=36
